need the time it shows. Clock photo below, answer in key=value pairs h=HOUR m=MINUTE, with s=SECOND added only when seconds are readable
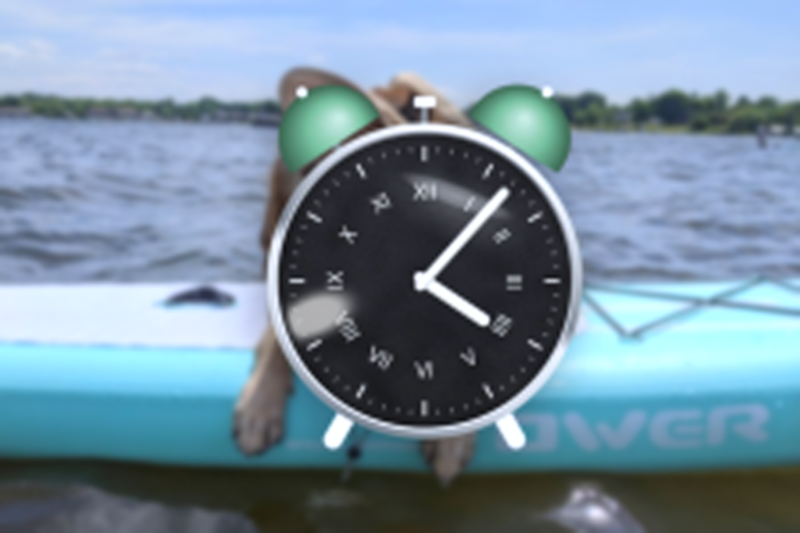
h=4 m=7
